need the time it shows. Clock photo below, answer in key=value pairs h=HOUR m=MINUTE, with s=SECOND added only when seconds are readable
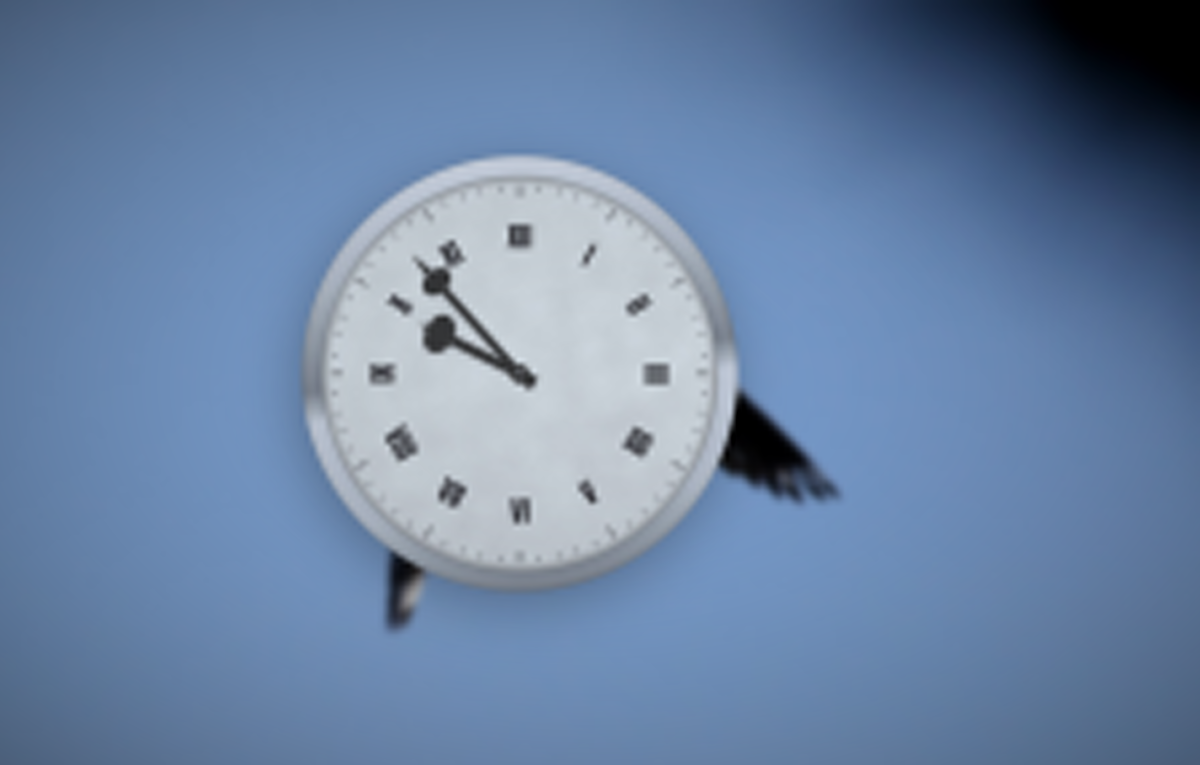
h=9 m=53
